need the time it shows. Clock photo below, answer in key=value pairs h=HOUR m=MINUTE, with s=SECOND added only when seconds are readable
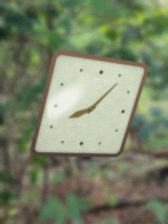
h=8 m=6
